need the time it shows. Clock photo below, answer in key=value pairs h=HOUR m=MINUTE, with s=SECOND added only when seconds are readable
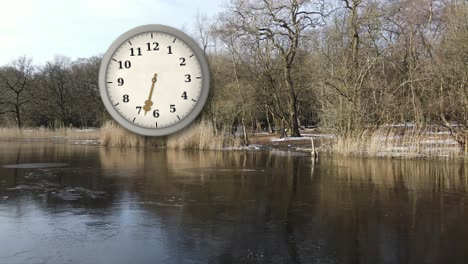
h=6 m=33
